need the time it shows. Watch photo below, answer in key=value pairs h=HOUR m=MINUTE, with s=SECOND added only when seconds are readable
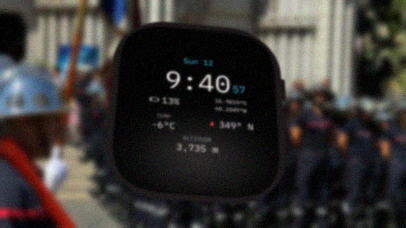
h=9 m=40 s=57
